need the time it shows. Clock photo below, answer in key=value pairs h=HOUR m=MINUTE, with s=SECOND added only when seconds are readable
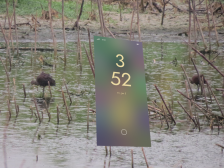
h=3 m=52
